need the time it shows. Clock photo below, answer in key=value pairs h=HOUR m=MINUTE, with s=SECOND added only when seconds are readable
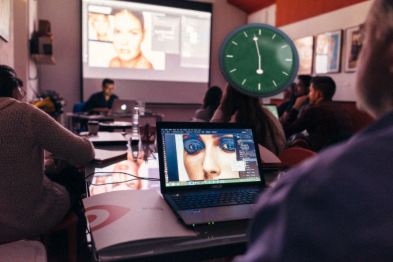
h=5 m=58
